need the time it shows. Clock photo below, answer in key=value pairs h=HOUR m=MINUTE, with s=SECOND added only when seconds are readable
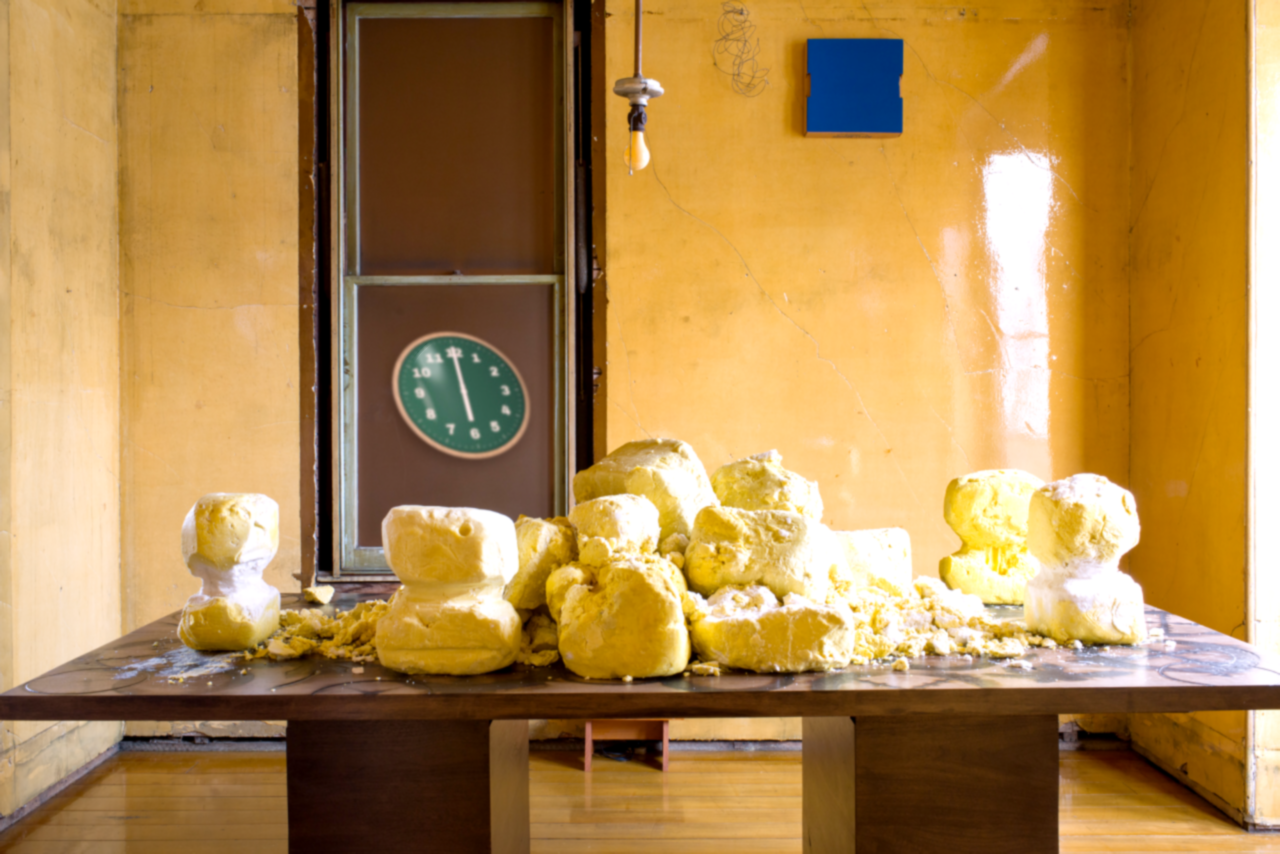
h=6 m=0
